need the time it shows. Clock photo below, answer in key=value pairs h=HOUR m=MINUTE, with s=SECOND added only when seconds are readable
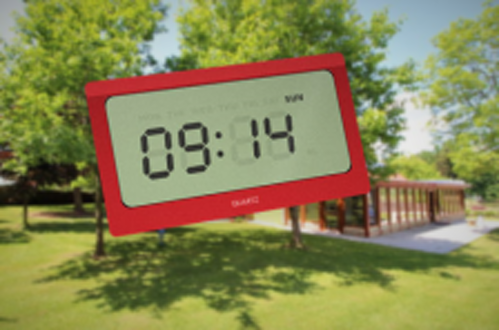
h=9 m=14
